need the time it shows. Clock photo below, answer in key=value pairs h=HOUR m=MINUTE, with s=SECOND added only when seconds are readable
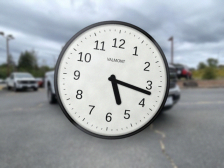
h=5 m=17
